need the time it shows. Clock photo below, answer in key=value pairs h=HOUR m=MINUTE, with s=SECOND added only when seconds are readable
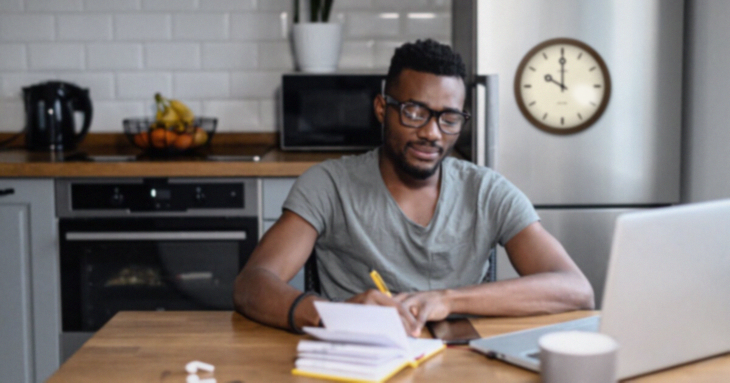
h=10 m=0
